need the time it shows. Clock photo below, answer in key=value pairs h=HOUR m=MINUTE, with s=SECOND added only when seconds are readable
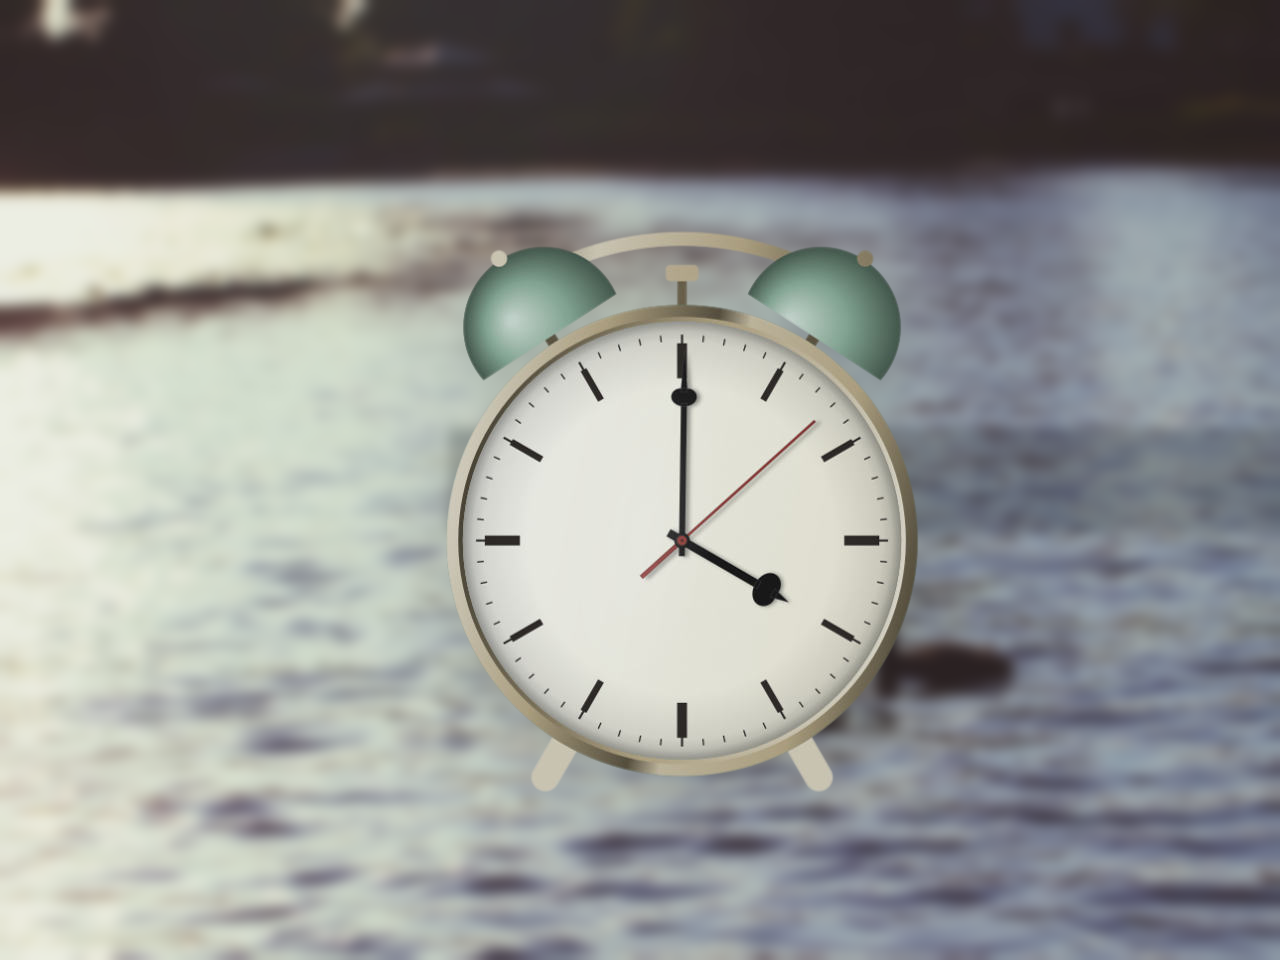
h=4 m=0 s=8
